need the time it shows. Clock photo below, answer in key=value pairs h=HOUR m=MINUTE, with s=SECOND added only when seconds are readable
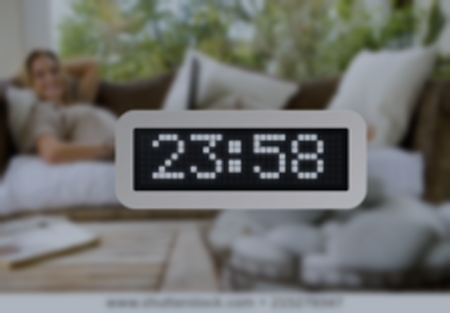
h=23 m=58
